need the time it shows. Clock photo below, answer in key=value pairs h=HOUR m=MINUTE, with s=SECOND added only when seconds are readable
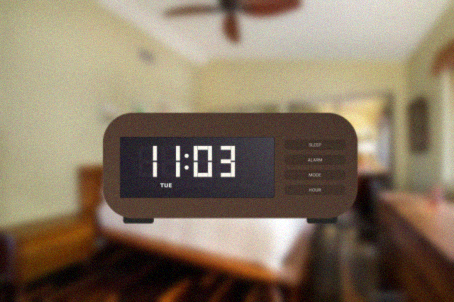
h=11 m=3
